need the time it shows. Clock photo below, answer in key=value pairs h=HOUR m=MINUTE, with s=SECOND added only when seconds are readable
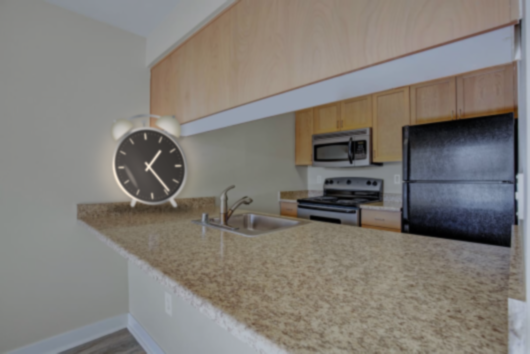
h=1 m=24
